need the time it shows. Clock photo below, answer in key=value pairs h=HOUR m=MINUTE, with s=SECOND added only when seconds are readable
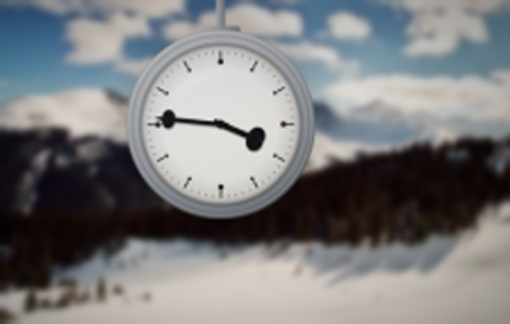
h=3 m=46
